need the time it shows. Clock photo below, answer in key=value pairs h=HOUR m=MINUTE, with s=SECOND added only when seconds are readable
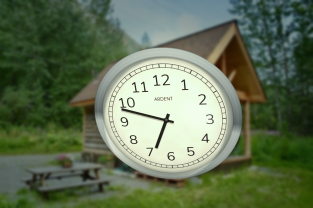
h=6 m=48
